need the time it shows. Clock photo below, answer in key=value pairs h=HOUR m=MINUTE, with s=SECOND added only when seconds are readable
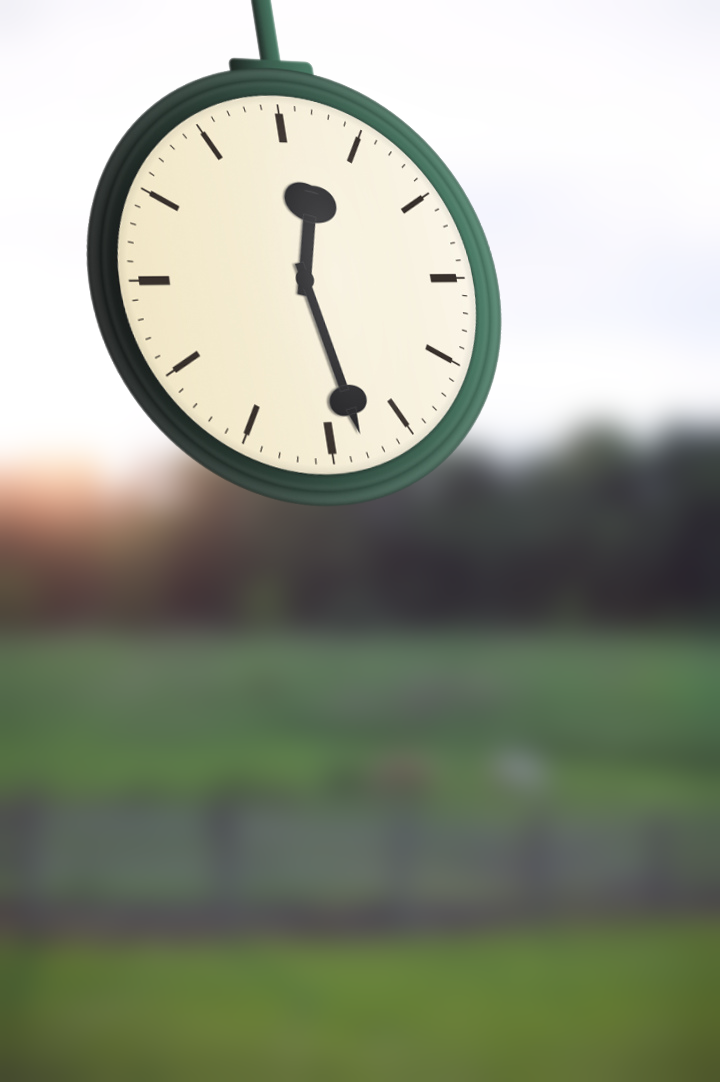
h=12 m=28
